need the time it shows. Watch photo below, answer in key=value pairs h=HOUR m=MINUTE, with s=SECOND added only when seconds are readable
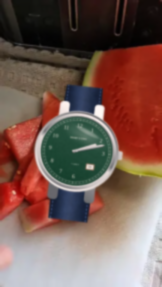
h=2 m=12
